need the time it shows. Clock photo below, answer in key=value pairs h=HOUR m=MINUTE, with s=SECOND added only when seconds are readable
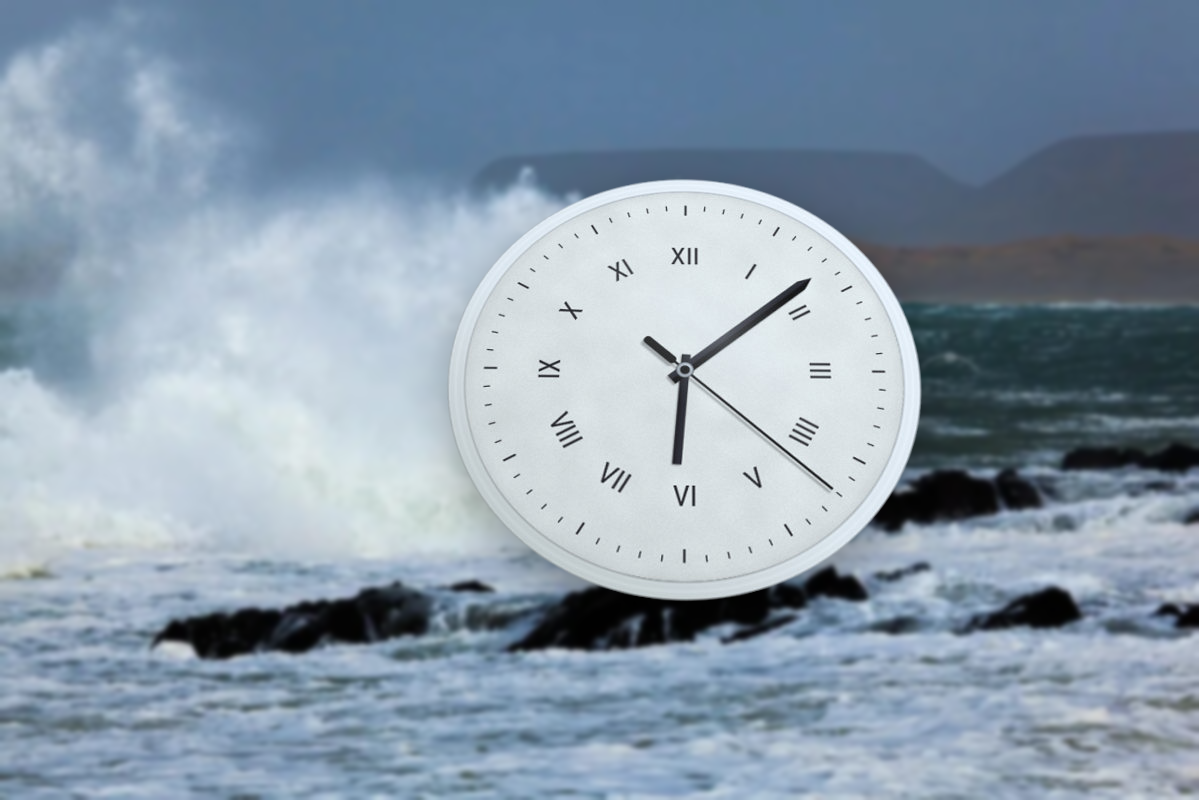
h=6 m=8 s=22
